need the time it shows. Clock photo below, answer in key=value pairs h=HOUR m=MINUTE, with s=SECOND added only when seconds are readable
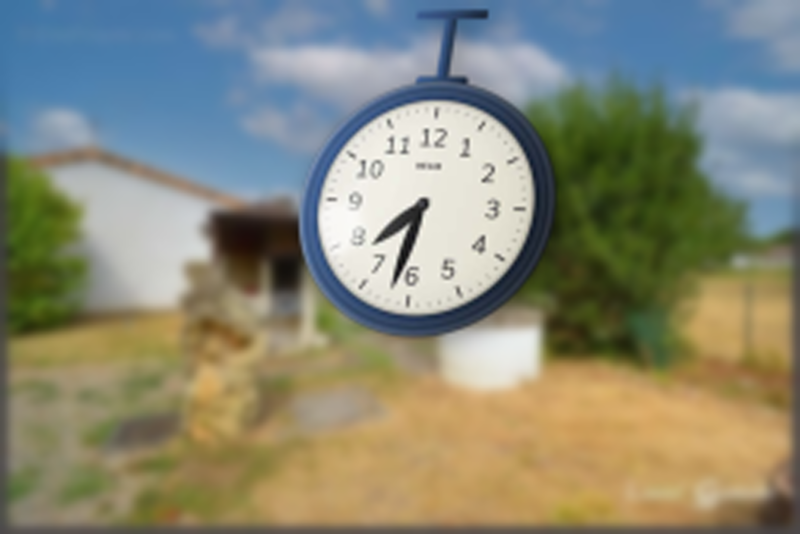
h=7 m=32
